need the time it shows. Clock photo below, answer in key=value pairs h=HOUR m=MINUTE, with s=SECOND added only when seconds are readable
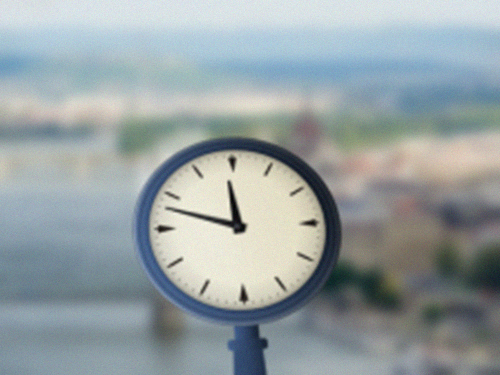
h=11 m=48
